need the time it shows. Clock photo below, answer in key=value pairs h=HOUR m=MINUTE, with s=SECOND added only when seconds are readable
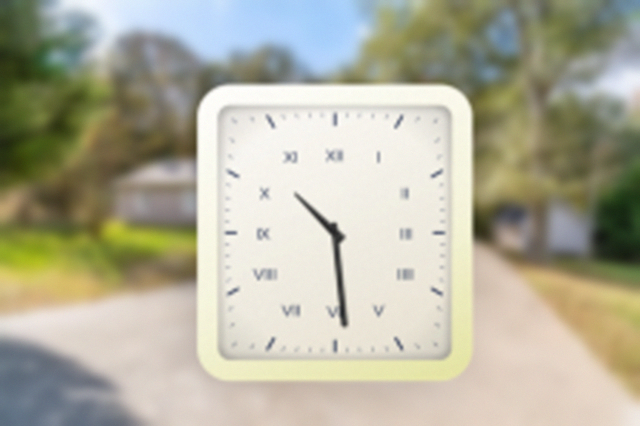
h=10 m=29
